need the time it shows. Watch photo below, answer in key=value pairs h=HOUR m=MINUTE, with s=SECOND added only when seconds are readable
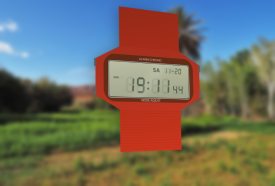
h=19 m=11 s=44
